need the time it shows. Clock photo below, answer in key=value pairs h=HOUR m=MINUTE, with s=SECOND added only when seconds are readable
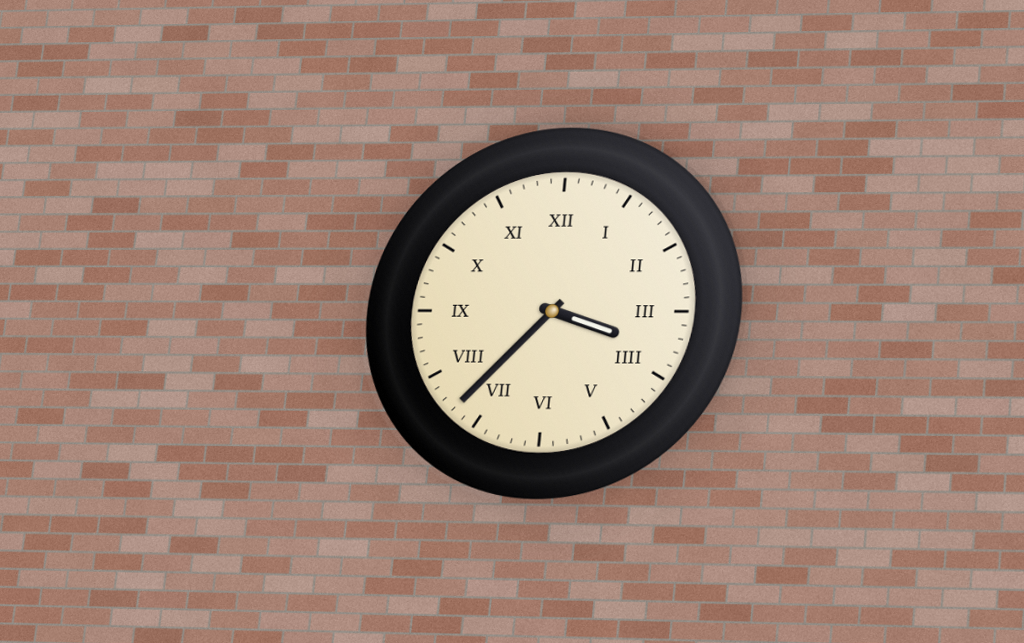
h=3 m=37
